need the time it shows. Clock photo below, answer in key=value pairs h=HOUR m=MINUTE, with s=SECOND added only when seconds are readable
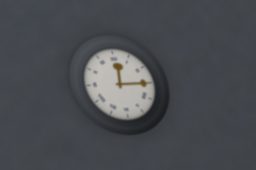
h=12 m=15
